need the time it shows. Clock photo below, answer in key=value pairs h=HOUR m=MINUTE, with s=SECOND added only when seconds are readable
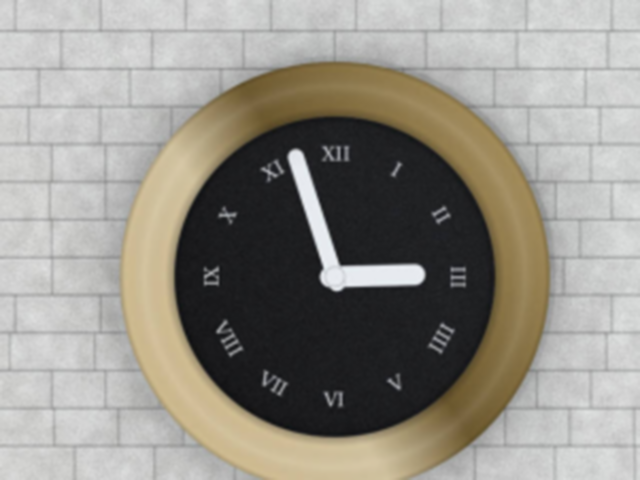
h=2 m=57
